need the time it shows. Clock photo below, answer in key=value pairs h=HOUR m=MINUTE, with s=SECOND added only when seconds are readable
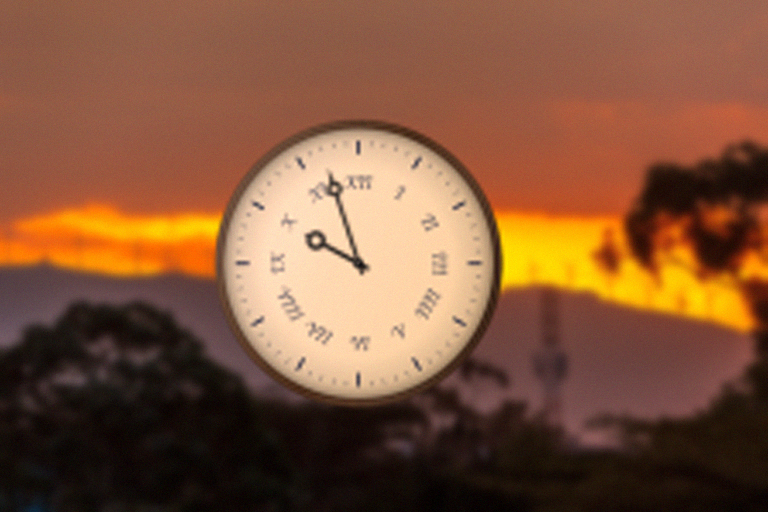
h=9 m=57
